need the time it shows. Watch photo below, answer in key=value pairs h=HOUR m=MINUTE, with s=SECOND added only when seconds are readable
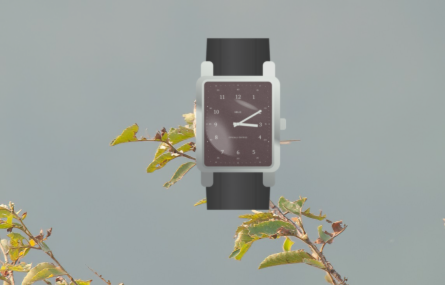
h=3 m=10
